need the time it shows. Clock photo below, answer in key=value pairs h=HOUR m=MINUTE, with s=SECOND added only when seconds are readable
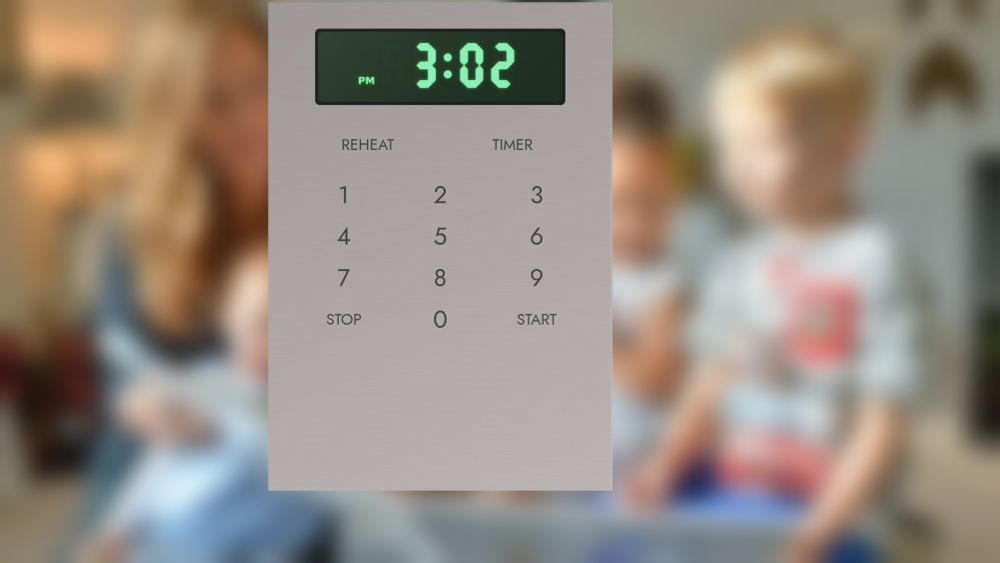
h=3 m=2
